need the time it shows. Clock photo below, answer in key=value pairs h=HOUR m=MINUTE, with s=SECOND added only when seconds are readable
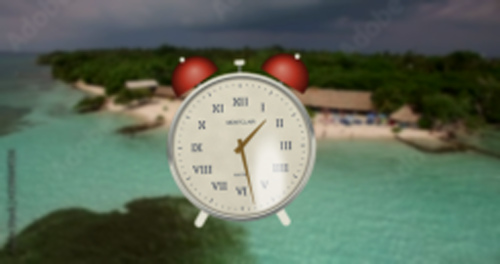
h=1 m=28
